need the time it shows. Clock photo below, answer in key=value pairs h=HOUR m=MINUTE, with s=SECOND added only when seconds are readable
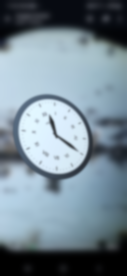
h=12 m=25
